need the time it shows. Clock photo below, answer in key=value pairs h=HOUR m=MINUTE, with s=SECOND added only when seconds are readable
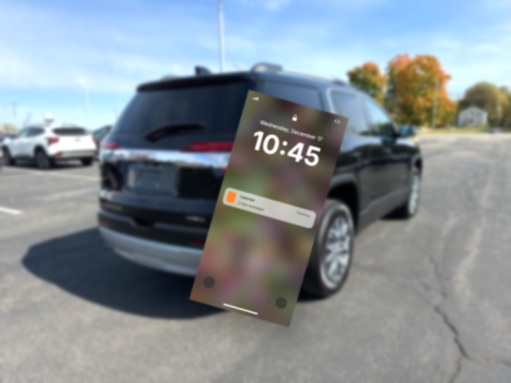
h=10 m=45
